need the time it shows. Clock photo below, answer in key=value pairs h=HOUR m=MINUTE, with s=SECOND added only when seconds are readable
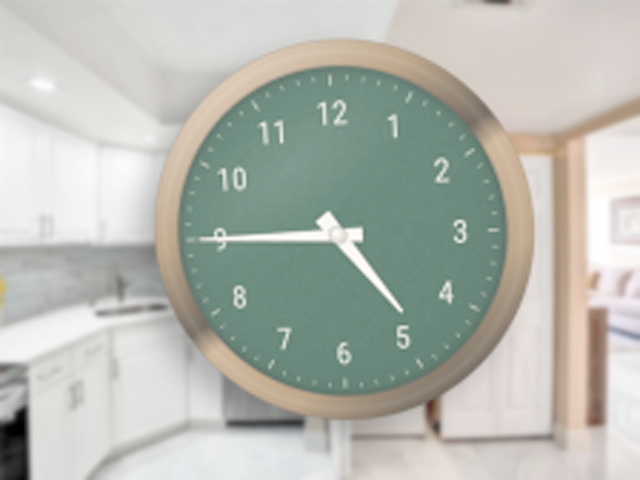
h=4 m=45
